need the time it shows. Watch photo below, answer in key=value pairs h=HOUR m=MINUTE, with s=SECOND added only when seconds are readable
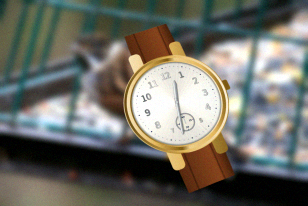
h=12 m=32
